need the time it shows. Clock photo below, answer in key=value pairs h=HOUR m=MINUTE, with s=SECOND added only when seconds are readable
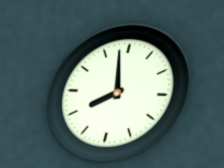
h=7 m=58
